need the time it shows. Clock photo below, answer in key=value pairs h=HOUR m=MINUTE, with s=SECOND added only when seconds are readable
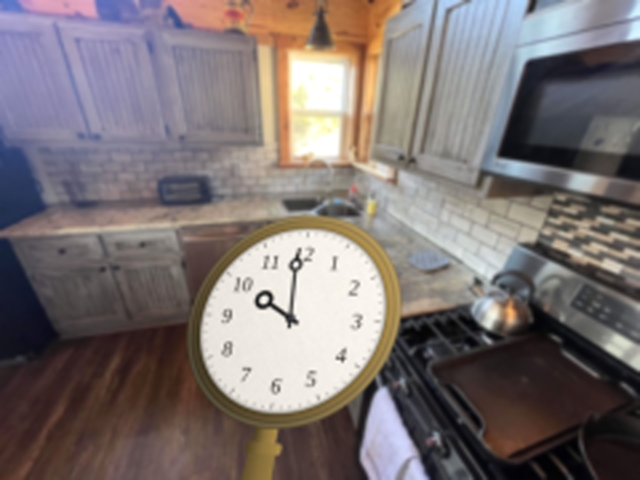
h=9 m=59
